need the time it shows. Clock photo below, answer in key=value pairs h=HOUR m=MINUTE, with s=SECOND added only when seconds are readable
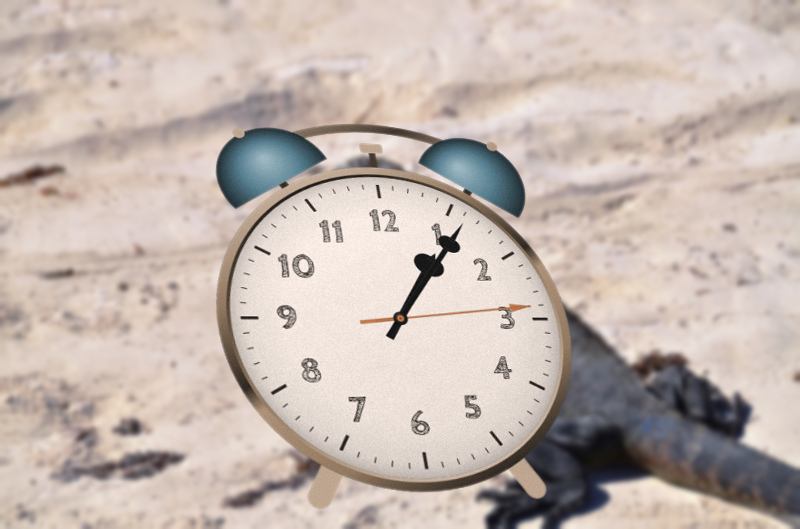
h=1 m=6 s=14
